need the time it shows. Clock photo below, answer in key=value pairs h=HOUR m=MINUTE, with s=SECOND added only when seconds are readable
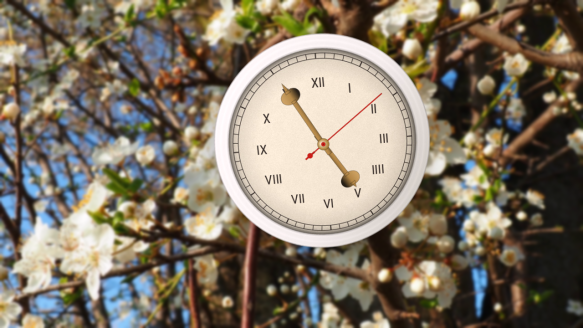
h=4 m=55 s=9
